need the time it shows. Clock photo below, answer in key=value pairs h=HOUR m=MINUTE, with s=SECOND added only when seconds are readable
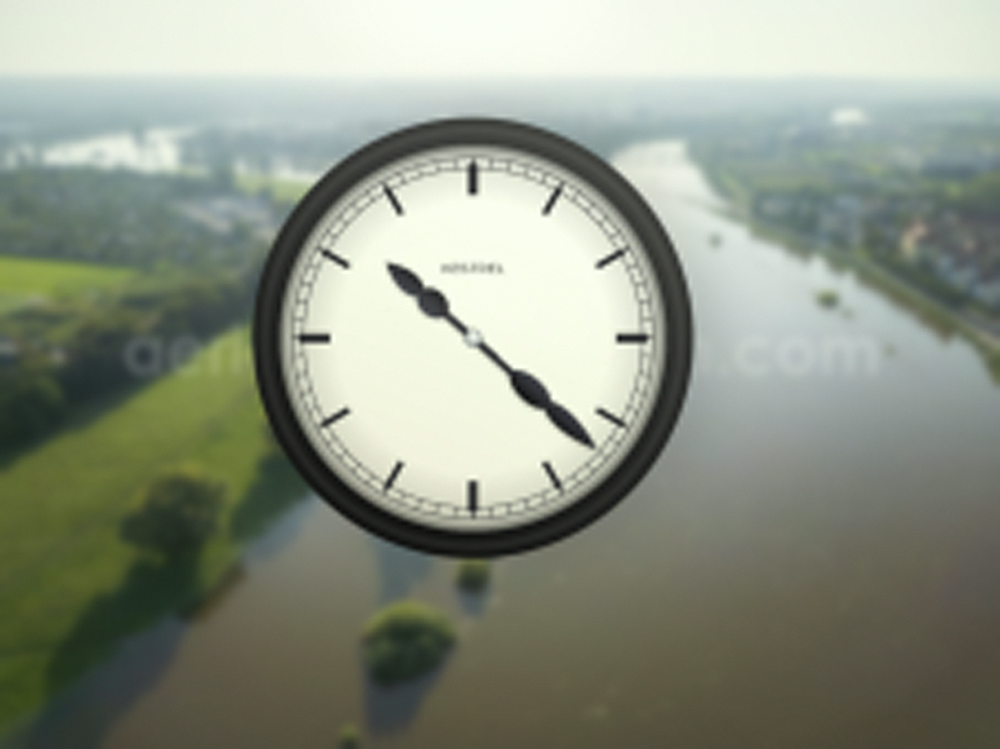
h=10 m=22
